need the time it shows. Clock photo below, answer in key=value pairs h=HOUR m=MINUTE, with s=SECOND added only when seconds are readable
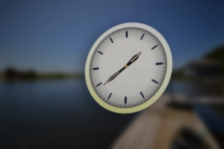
h=1 m=39
